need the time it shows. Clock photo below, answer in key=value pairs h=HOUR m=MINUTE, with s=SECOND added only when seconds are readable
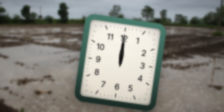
h=12 m=0
